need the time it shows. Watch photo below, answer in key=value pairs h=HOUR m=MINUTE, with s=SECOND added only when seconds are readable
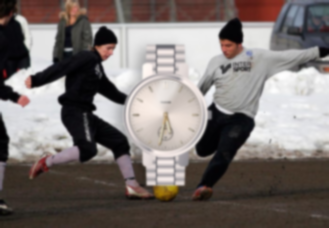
h=5 m=32
